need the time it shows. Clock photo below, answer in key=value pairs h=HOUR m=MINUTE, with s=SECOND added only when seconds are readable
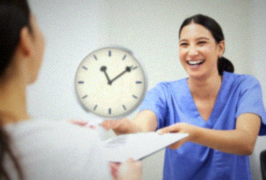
h=11 m=9
